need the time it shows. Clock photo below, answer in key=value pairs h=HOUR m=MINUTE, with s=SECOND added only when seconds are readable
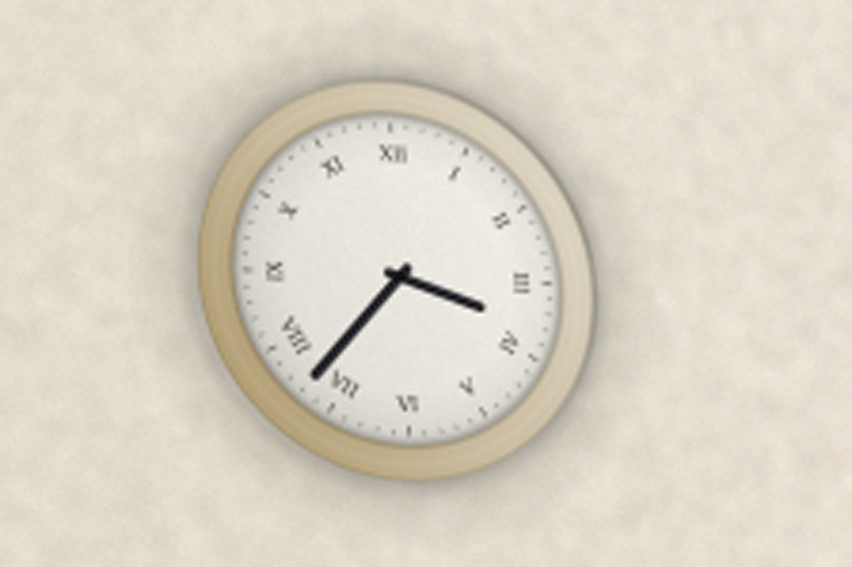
h=3 m=37
